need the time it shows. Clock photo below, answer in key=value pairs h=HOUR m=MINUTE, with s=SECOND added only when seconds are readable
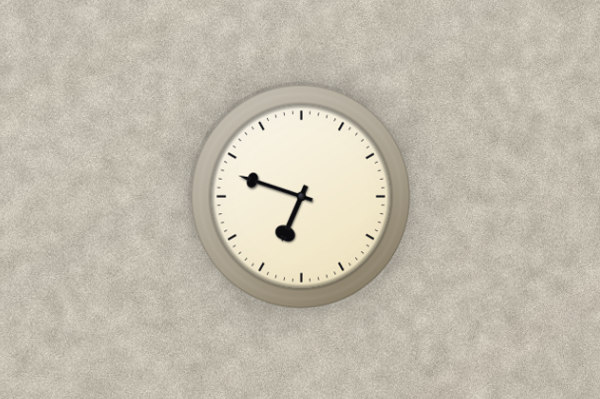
h=6 m=48
